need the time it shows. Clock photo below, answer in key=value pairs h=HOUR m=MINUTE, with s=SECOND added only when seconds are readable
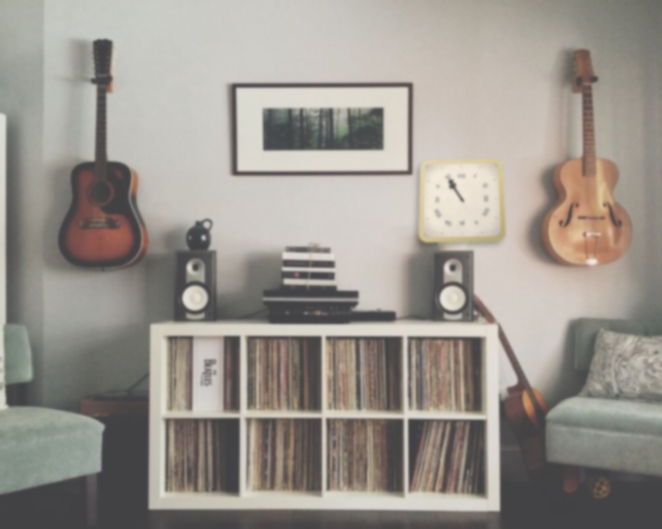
h=10 m=55
